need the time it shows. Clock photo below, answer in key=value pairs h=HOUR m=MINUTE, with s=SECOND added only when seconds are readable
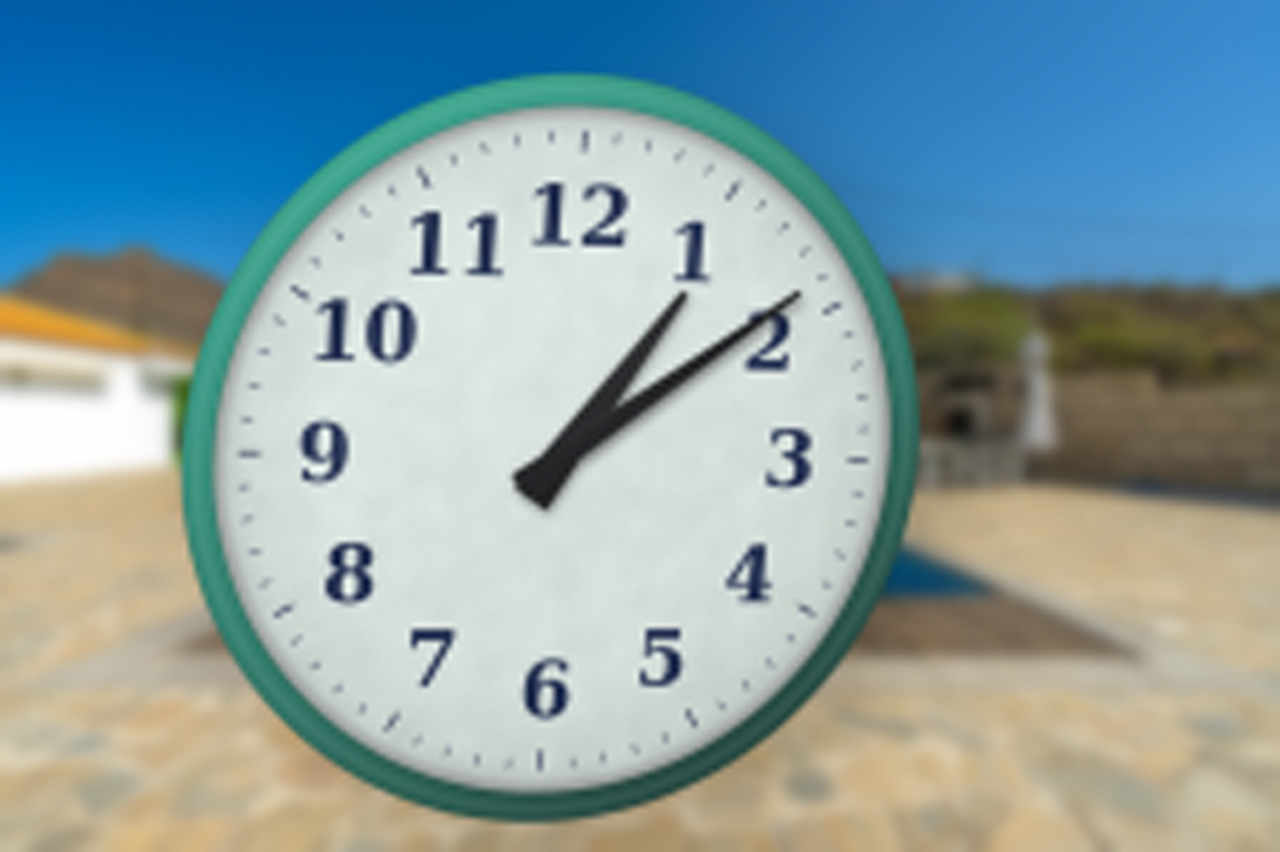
h=1 m=9
